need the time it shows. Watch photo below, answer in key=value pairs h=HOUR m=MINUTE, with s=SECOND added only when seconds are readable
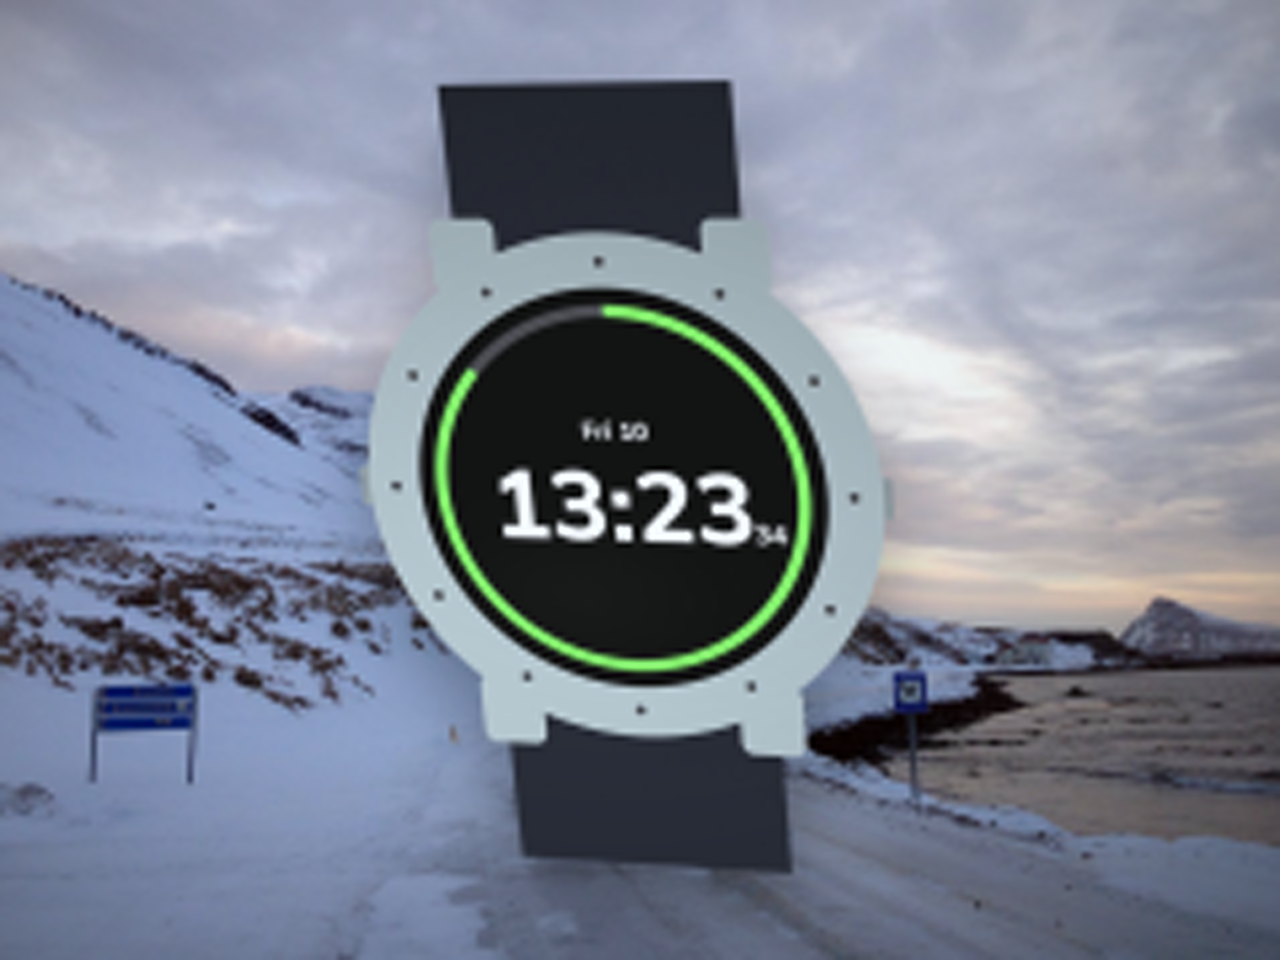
h=13 m=23
